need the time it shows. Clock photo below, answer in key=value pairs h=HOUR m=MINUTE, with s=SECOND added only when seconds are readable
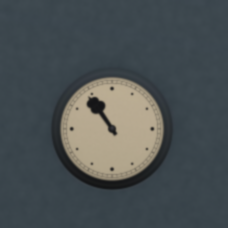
h=10 m=54
